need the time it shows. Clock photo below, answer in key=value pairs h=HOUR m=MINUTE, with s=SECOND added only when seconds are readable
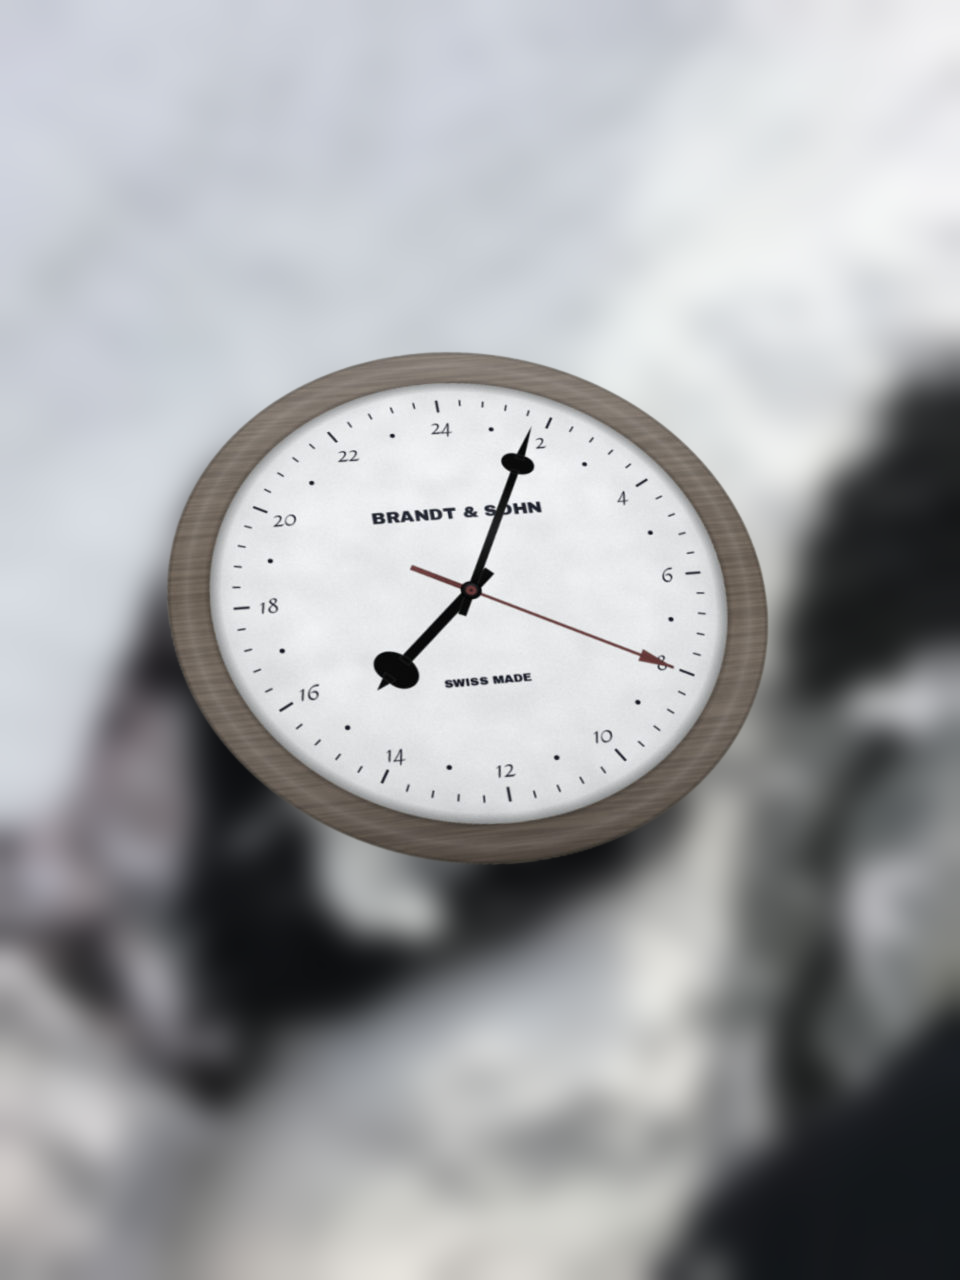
h=15 m=4 s=20
